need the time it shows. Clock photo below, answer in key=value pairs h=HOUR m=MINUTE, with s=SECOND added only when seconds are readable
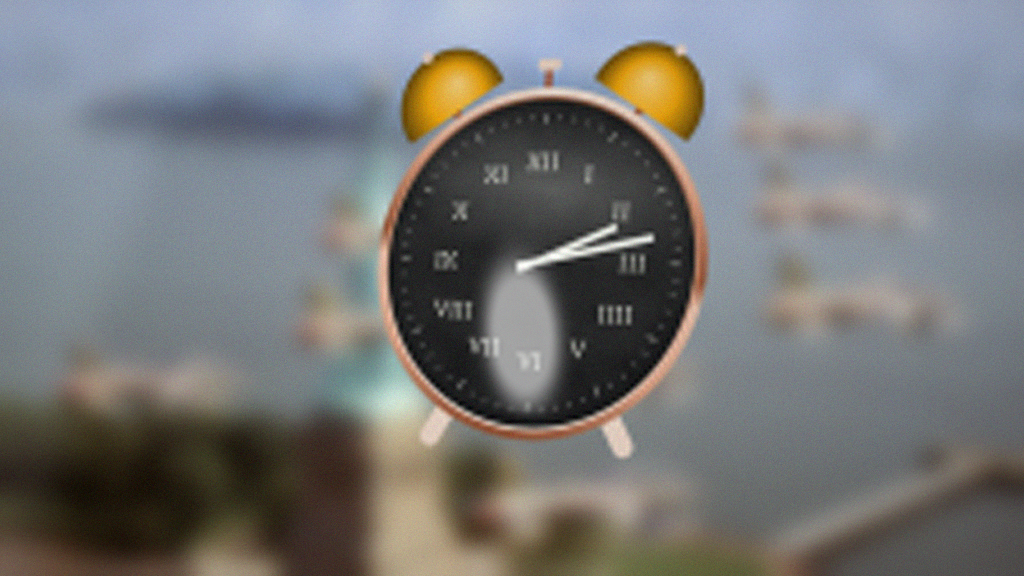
h=2 m=13
